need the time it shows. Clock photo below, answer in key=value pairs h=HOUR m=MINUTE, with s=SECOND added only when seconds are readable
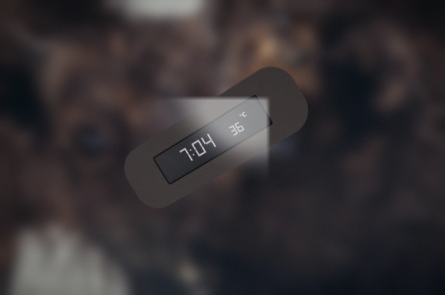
h=7 m=4
